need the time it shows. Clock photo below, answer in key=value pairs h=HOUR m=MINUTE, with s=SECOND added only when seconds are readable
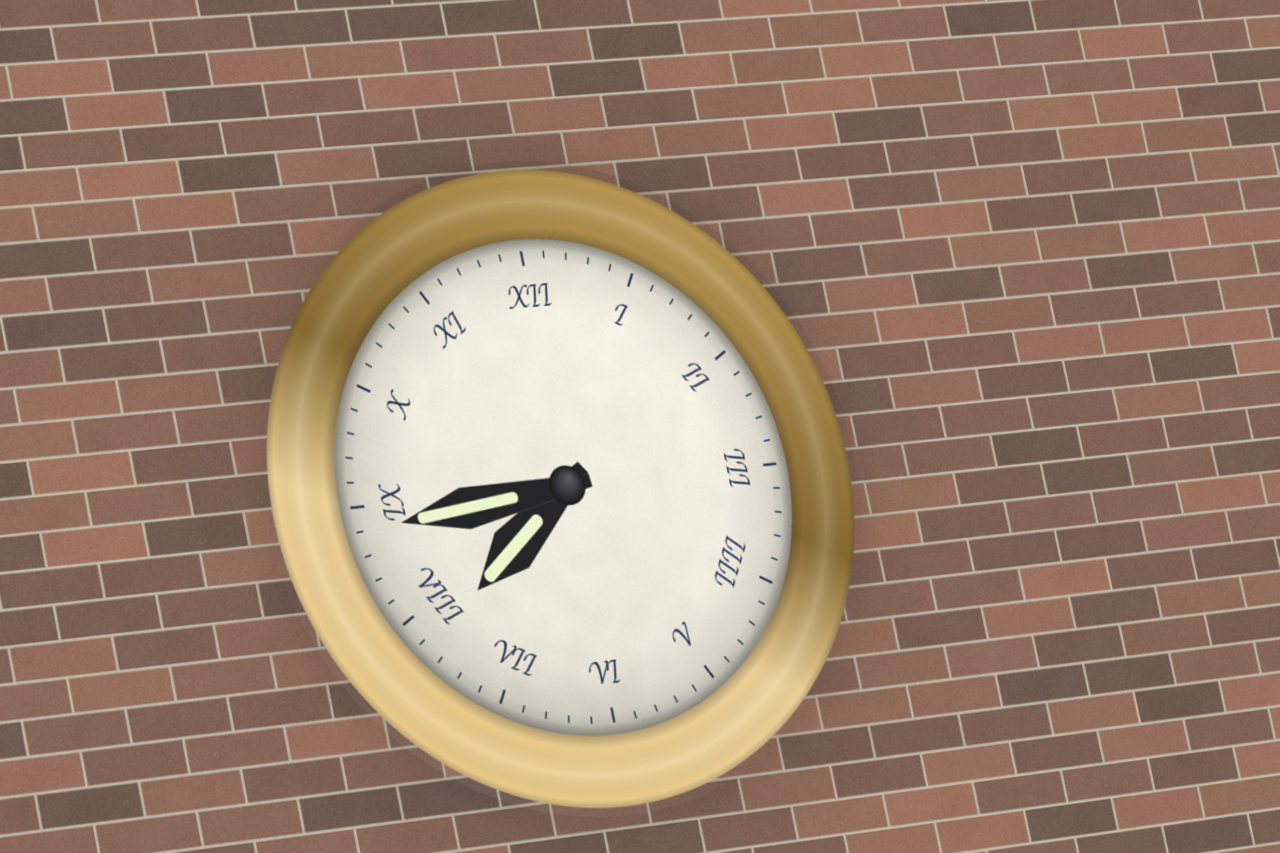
h=7 m=44
